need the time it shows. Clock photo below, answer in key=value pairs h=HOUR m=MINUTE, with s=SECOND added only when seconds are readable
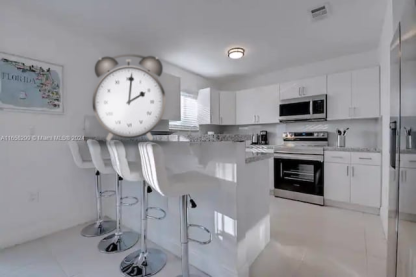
h=2 m=1
